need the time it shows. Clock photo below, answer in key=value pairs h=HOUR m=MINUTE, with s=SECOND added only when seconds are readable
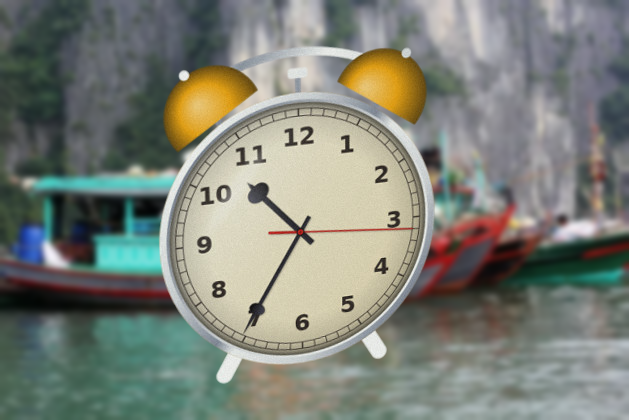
h=10 m=35 s=16
